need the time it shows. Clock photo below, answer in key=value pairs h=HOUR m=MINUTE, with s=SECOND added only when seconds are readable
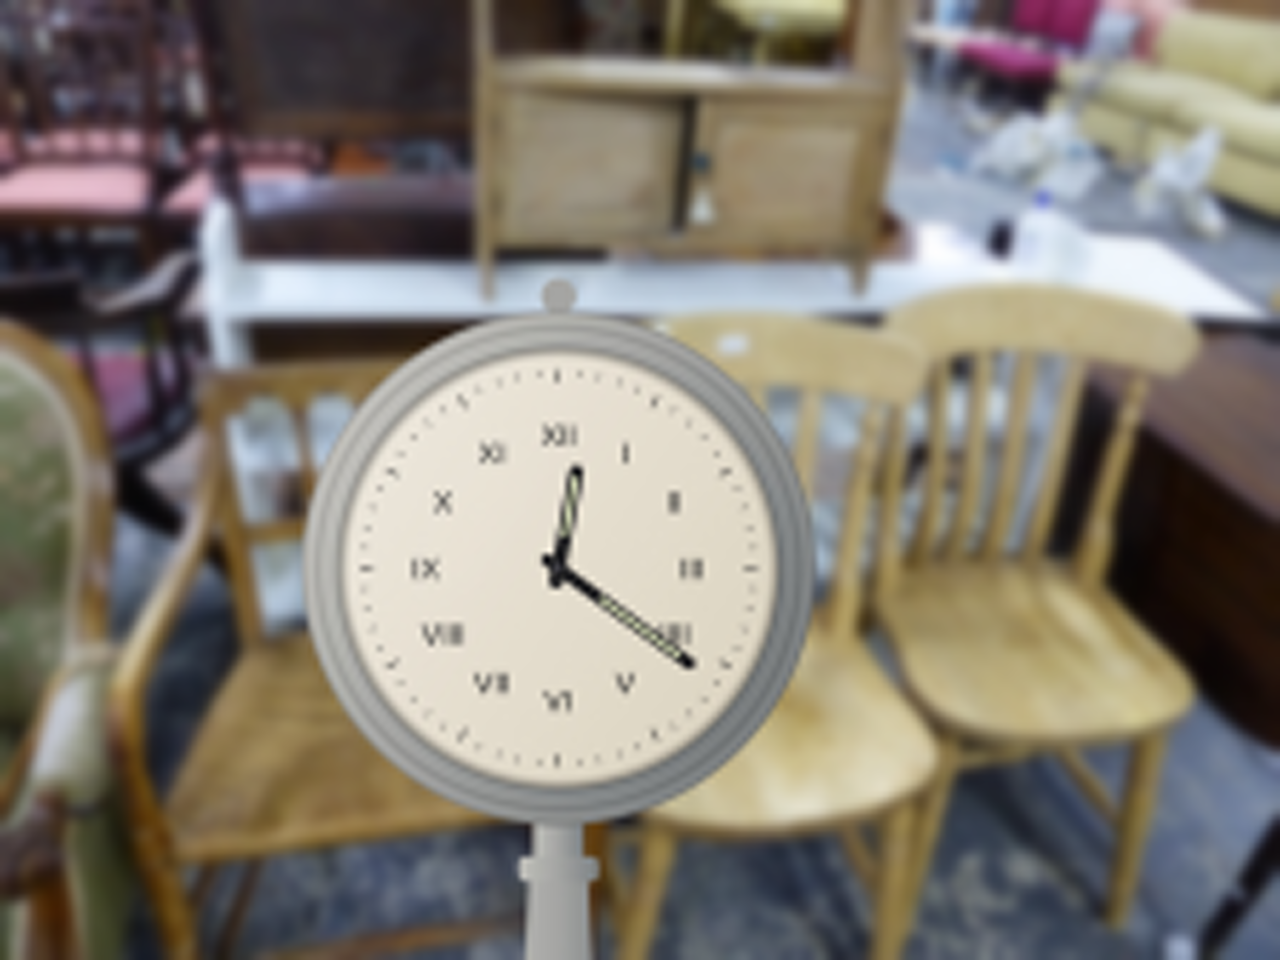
h=12 m=21
